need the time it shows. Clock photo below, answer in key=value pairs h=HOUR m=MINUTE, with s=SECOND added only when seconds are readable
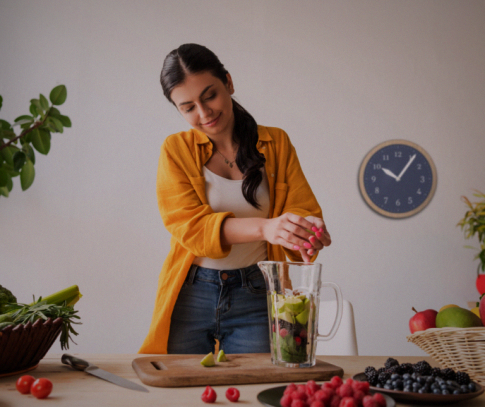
h=10 m=6
